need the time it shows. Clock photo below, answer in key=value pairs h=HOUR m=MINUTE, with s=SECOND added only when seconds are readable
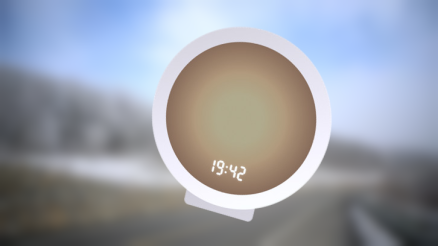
h=19 m=42
